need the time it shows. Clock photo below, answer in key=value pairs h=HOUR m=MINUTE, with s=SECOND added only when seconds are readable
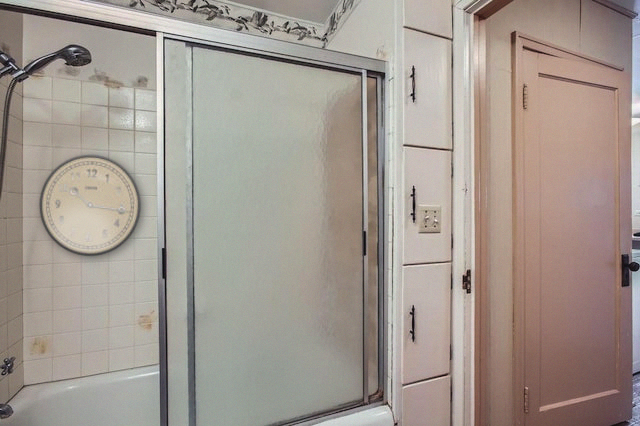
h=10 m=16
